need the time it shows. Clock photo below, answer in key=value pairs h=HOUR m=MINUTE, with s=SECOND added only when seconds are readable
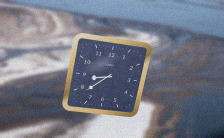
h=8 m=38
